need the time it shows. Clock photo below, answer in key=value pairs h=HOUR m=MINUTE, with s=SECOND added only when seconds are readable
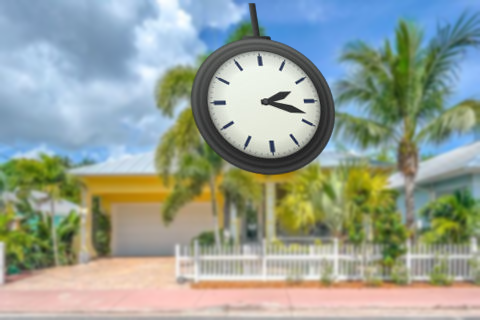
h=2 m=18
